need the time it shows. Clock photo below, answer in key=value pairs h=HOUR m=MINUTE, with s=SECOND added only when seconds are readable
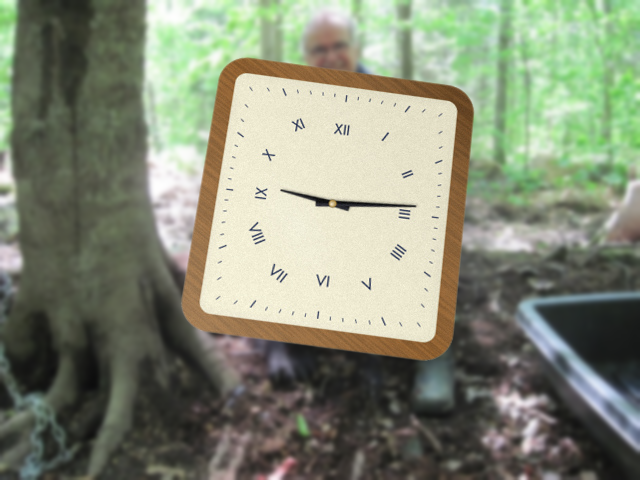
h=9 m=14
